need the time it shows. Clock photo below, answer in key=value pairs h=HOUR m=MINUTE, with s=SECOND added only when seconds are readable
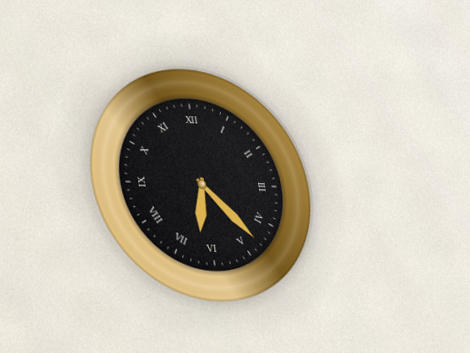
h=6 m=23
